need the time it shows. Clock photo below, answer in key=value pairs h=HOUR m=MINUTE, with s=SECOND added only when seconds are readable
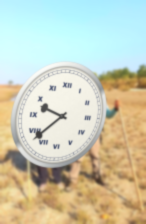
h=9 m=38
